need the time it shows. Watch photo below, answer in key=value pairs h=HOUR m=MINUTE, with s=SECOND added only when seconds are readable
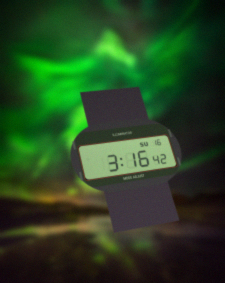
h=3 m=16 s=42
